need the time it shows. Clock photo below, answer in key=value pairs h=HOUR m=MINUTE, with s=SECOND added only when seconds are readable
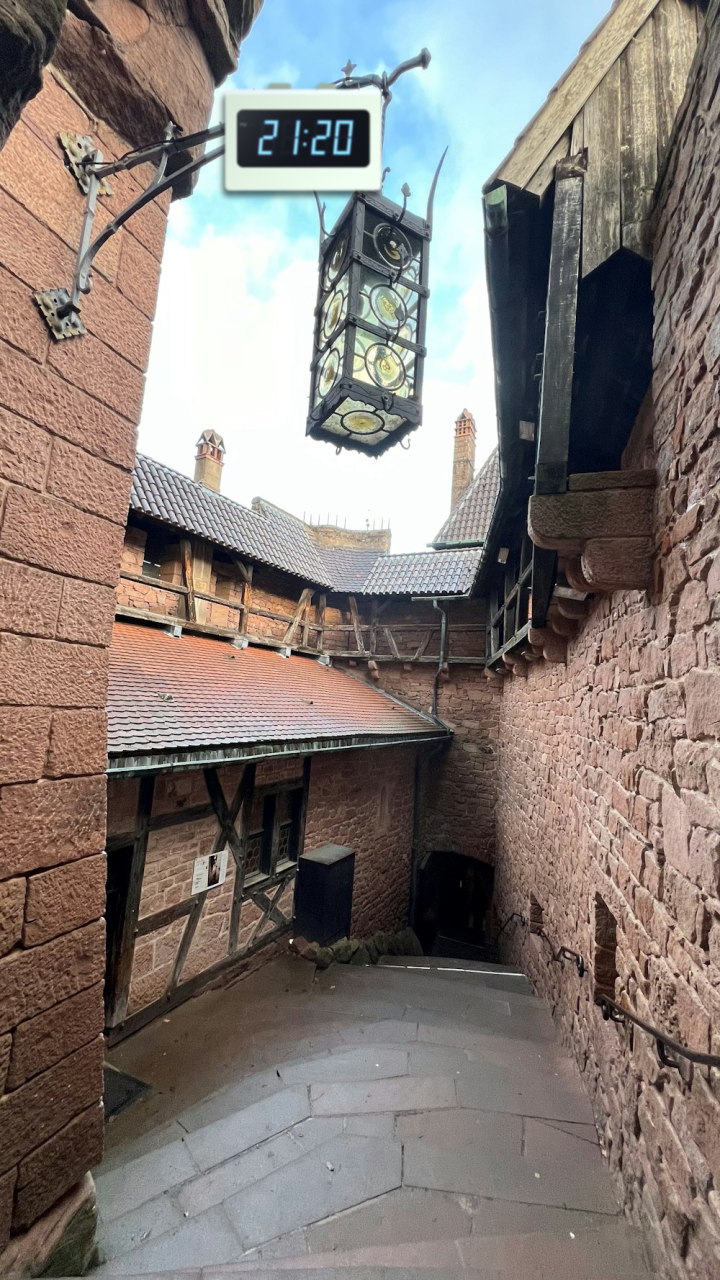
h=21 m=20
